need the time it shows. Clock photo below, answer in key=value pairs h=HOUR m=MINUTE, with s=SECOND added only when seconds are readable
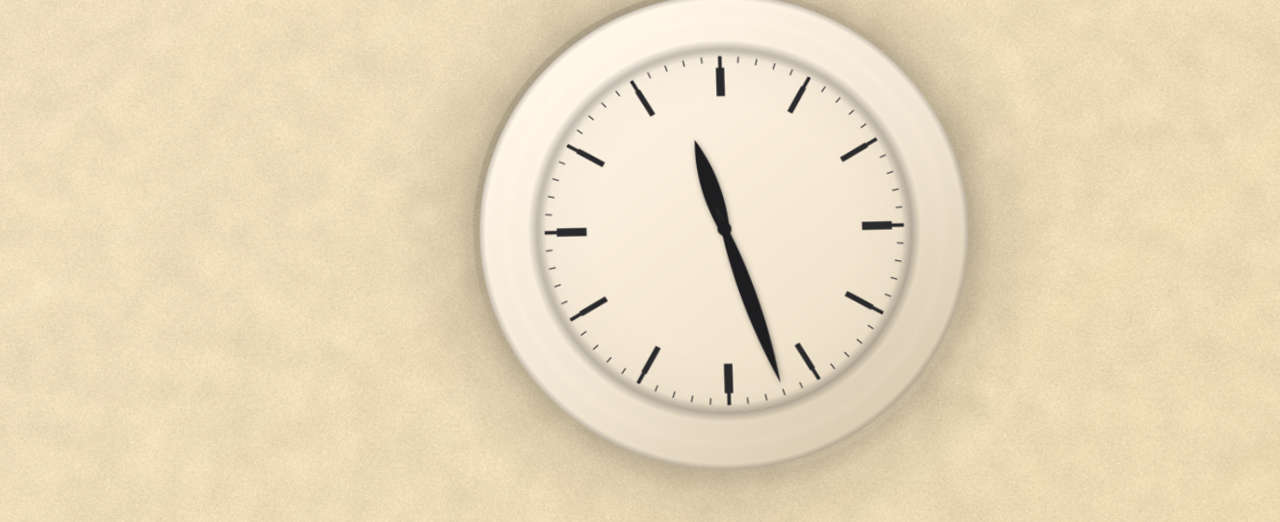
h=11 m=27
